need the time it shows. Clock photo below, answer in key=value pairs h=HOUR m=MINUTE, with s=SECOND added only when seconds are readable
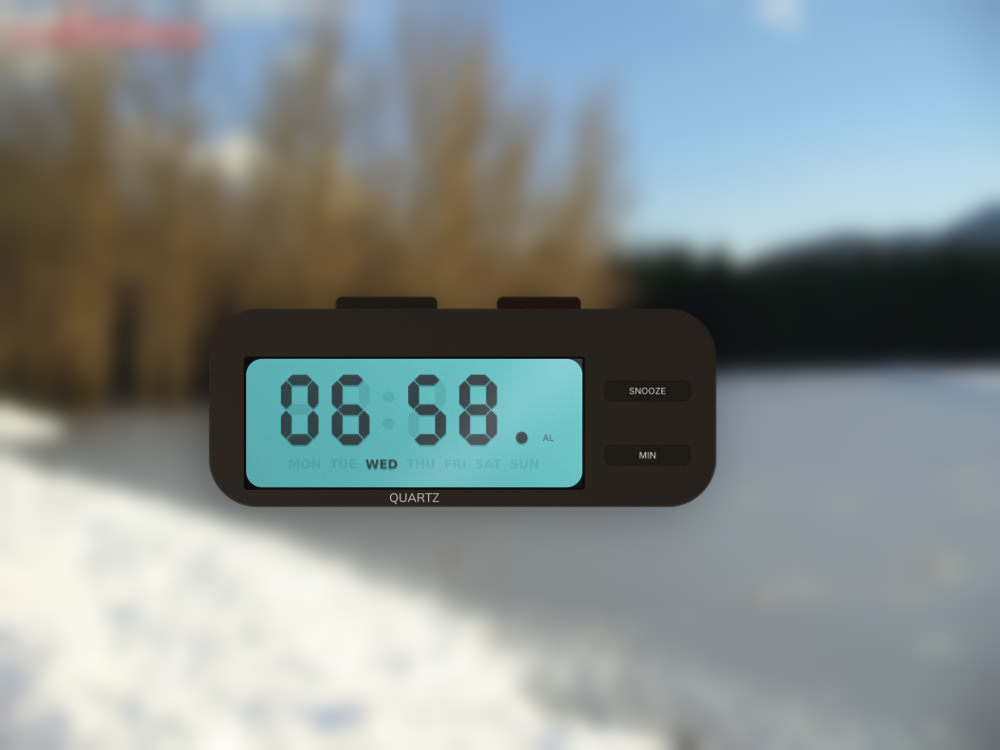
h=6 m=58
